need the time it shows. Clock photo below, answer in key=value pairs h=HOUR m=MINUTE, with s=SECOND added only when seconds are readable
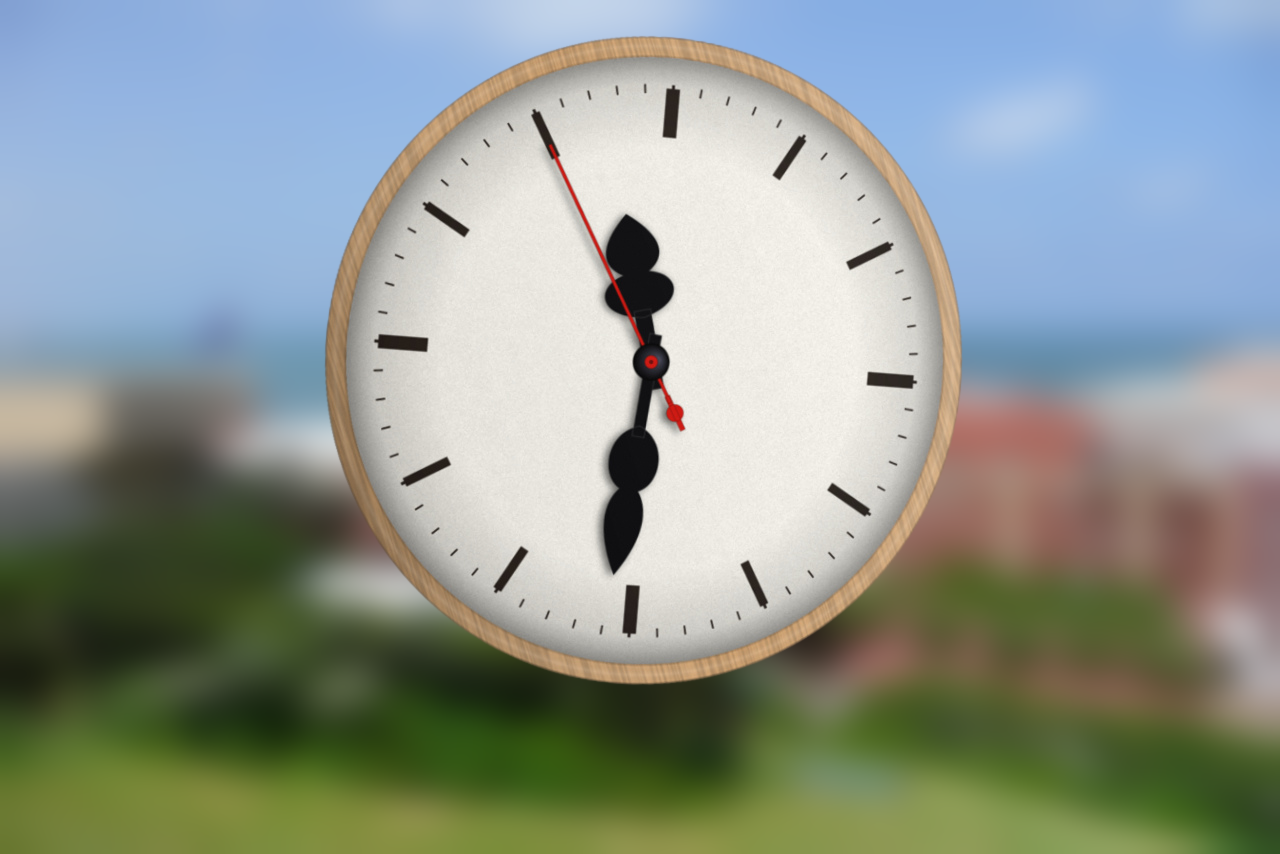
h=11 m=30 s=55
